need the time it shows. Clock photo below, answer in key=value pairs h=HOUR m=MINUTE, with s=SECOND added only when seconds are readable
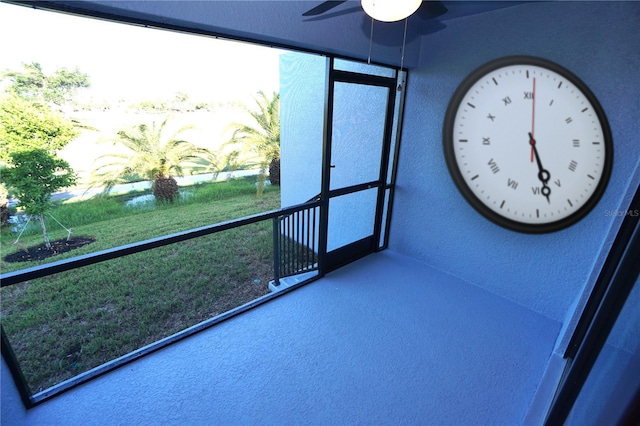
h=5 m=28 s=1
